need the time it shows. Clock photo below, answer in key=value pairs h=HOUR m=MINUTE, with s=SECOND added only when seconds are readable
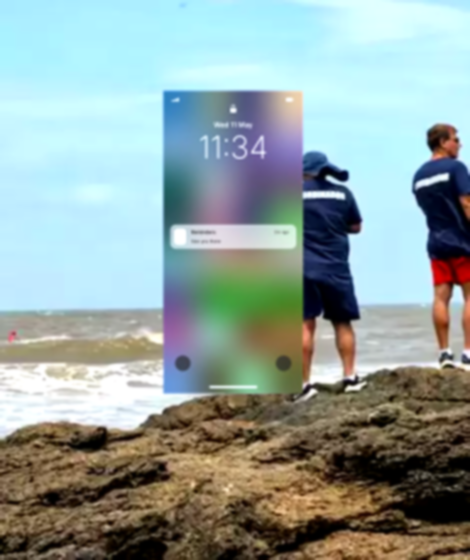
h=11 m=34
